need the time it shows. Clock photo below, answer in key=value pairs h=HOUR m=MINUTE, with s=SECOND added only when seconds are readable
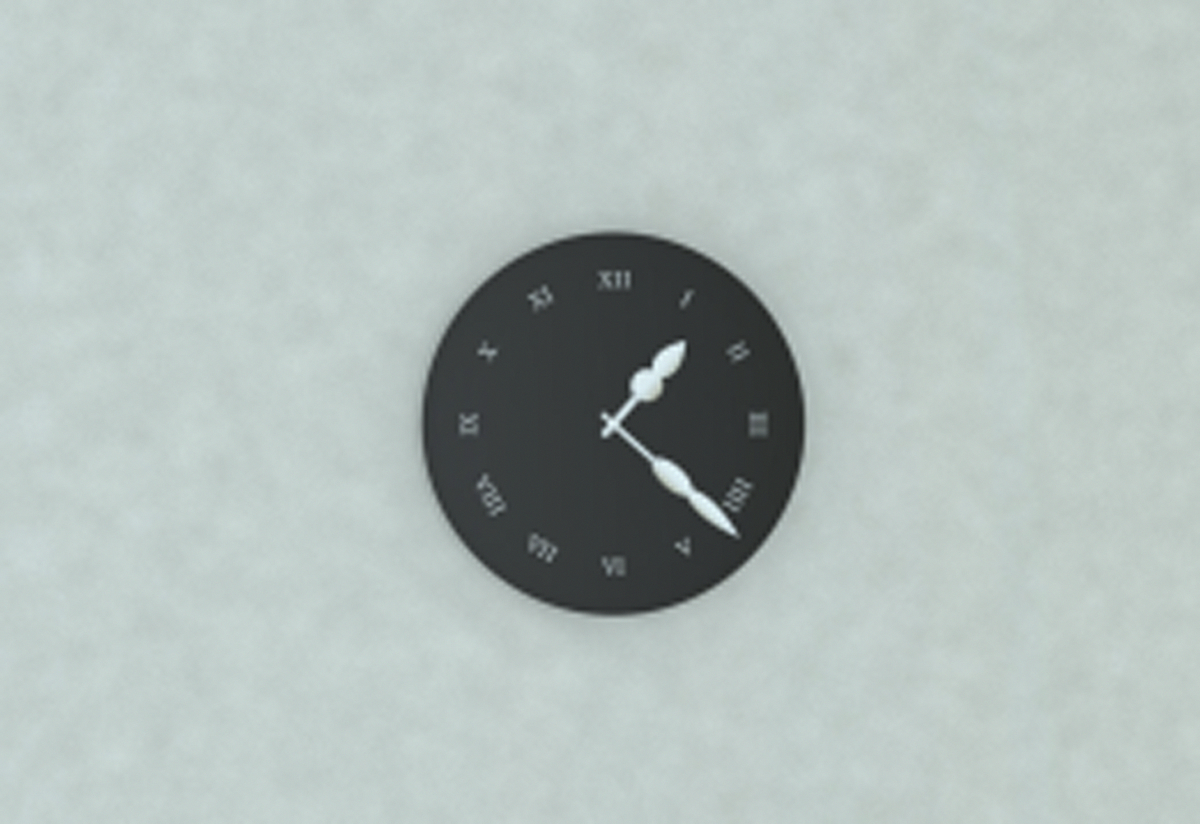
h=1 m=22
